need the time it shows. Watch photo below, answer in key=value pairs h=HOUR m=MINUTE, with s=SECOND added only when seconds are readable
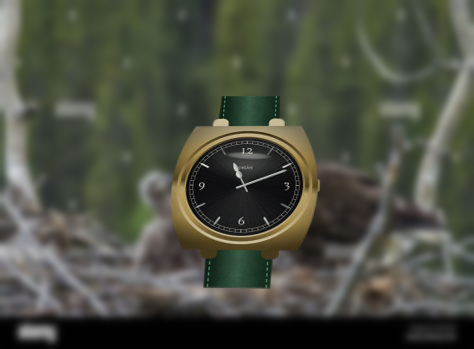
h=11 m=11
